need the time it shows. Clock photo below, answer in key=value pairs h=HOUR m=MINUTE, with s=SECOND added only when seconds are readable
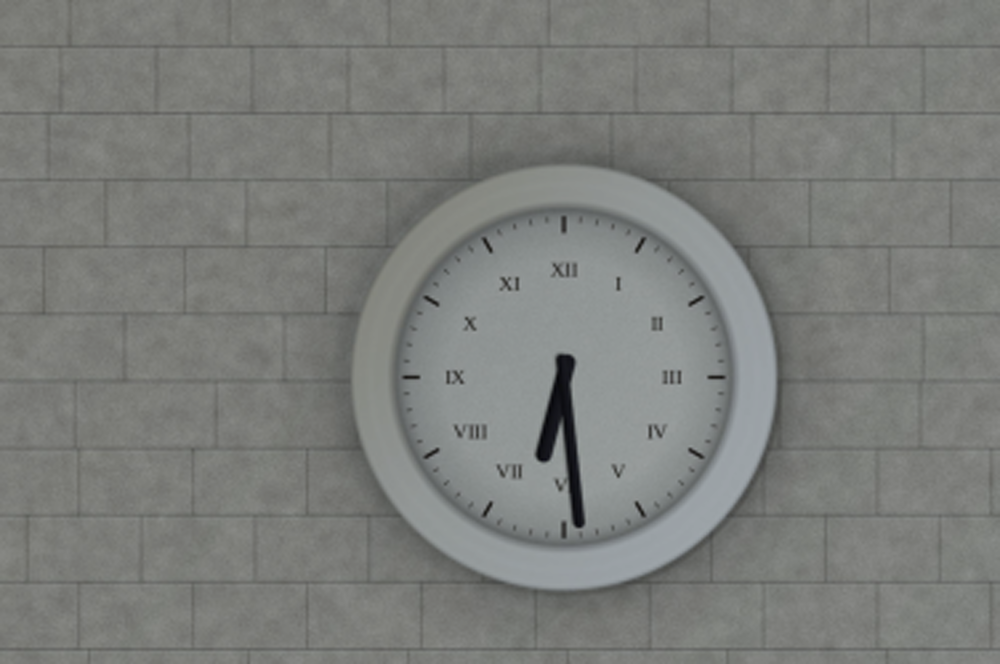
h=6 m=29
